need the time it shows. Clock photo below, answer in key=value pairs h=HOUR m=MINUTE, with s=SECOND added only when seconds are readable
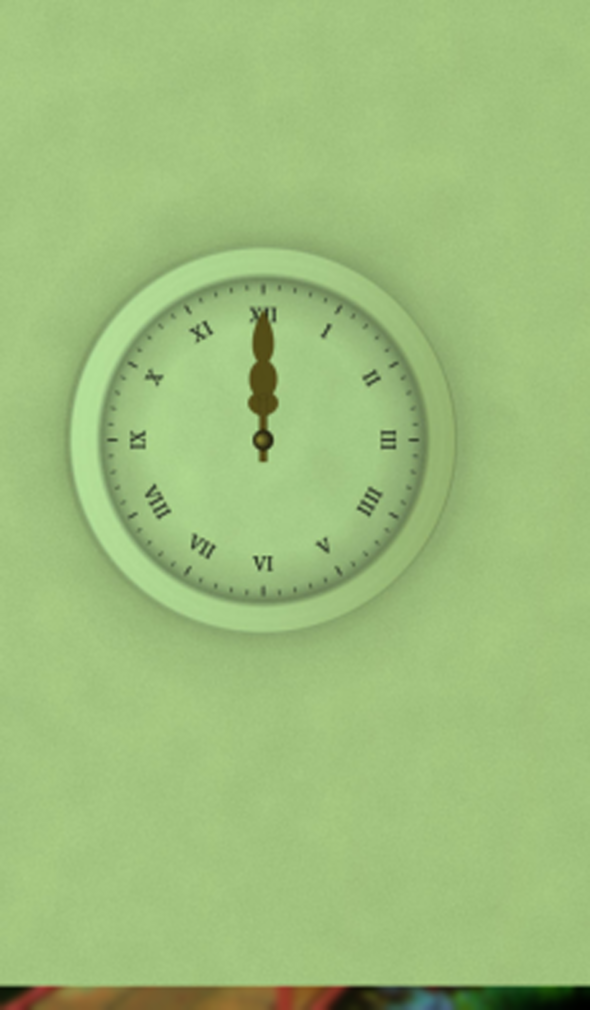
h=12 m=0
